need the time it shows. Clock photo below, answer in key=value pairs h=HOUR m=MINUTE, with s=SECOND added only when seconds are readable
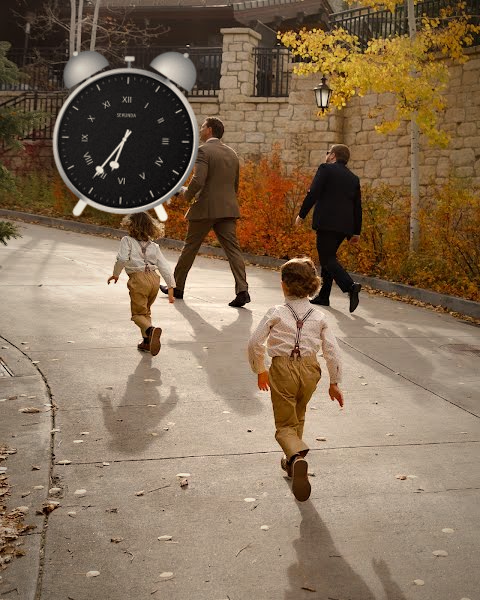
h=6 m=36
